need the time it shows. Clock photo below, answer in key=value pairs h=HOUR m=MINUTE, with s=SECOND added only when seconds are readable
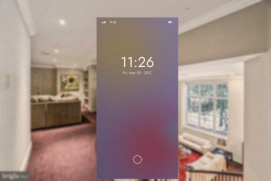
h=11 m=26
